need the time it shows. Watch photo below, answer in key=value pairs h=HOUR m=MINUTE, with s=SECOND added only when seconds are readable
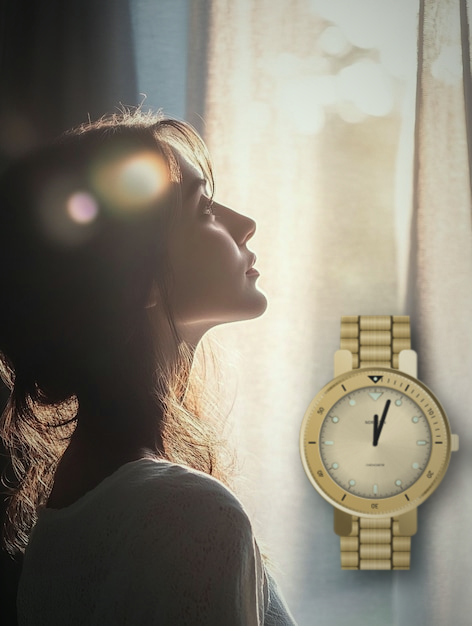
h=12 m=3
